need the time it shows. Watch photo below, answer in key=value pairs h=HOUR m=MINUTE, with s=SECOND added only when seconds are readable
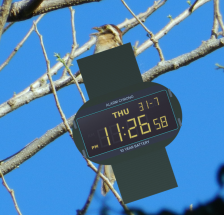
h=11 m=26 s=58
